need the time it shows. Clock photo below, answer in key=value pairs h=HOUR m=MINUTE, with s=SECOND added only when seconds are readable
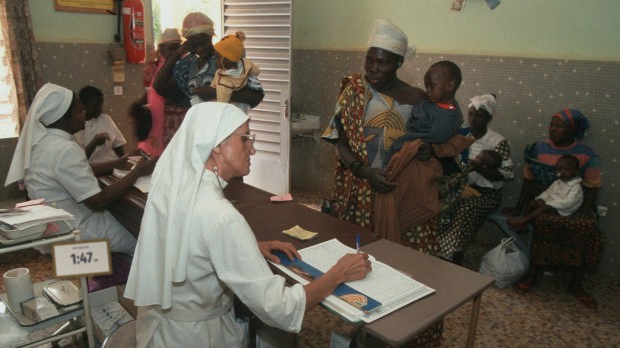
h=1 m=47
